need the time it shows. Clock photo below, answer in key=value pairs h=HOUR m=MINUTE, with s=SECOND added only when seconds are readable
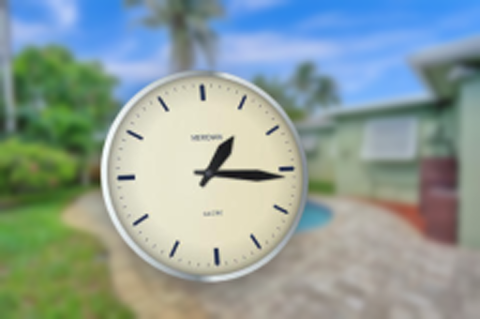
h=1 m=16
